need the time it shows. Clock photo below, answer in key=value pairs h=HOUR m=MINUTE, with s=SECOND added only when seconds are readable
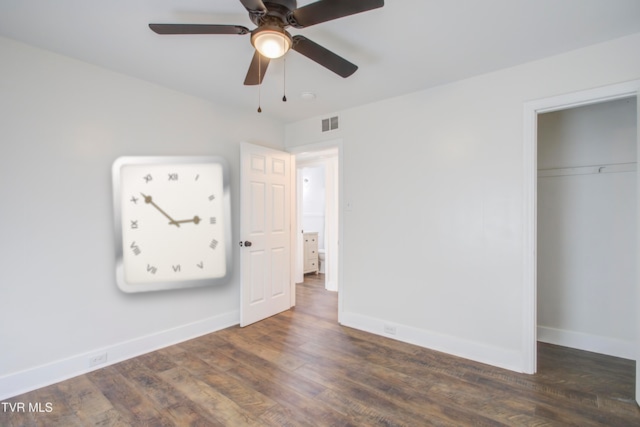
h=2 m=52
